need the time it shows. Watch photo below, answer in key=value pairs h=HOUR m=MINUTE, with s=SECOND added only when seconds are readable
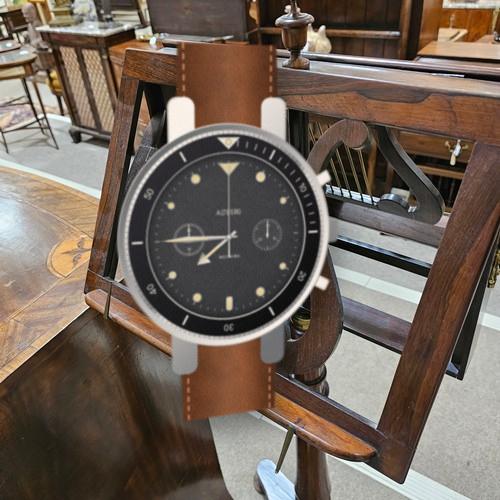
h=7 m=45
